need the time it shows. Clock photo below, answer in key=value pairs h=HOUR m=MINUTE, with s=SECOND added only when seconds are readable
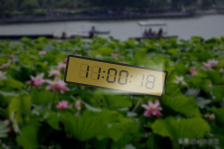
h=11 m=0 s=18
